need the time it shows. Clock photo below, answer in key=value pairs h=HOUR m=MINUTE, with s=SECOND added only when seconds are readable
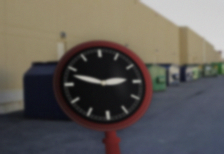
h=2 m=48
